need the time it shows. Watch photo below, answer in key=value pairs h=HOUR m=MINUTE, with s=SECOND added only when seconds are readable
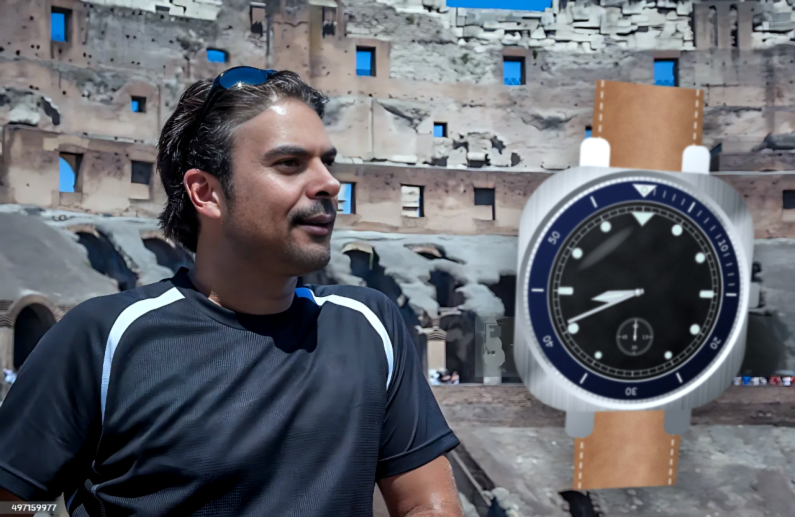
h=8 m=41
